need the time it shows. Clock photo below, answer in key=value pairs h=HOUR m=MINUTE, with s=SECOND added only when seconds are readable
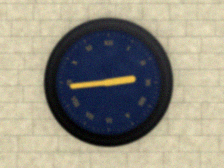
h=2 m=44
